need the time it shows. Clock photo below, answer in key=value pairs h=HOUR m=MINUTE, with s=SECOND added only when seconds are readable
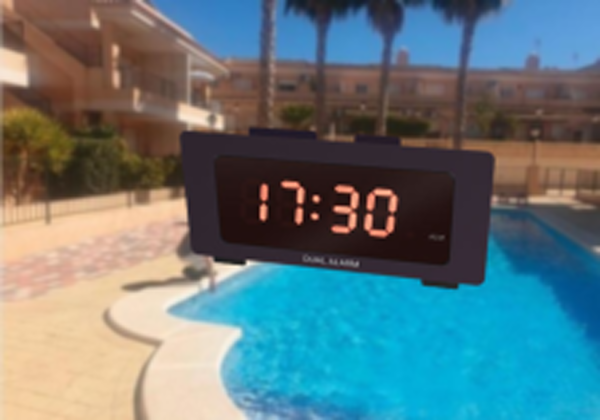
h=17 m=30
